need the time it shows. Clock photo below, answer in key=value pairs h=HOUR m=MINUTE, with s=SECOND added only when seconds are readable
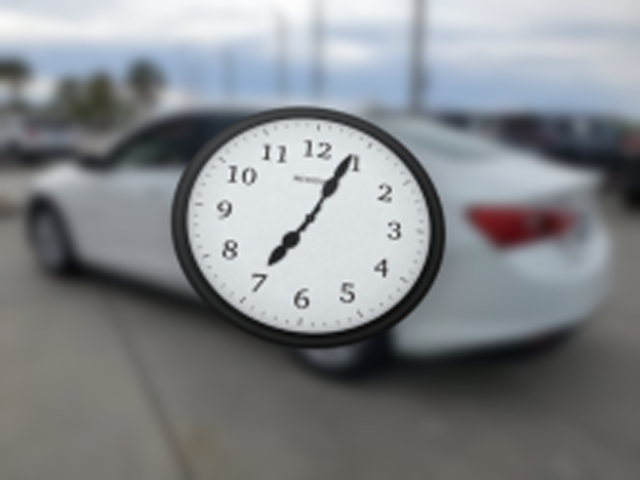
h=7 m=4
